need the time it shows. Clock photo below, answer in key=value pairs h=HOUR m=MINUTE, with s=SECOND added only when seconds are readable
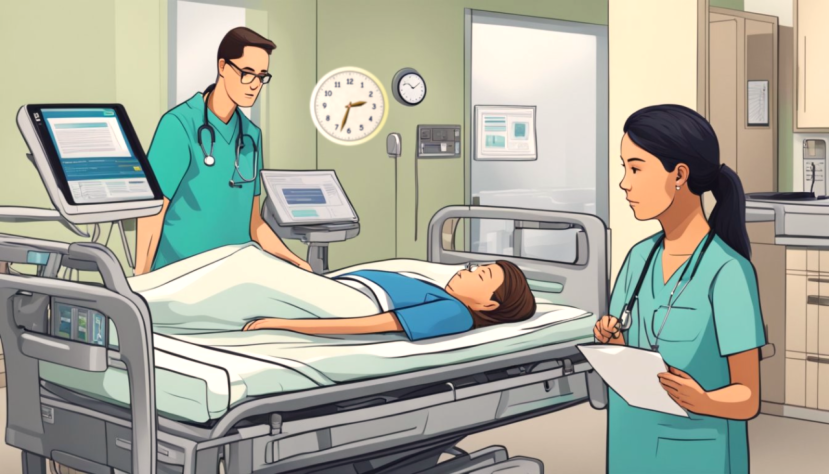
h=2 m=33
